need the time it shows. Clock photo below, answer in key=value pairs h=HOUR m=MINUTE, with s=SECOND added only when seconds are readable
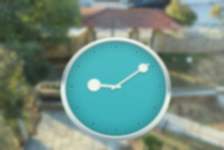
h=9 m=9
